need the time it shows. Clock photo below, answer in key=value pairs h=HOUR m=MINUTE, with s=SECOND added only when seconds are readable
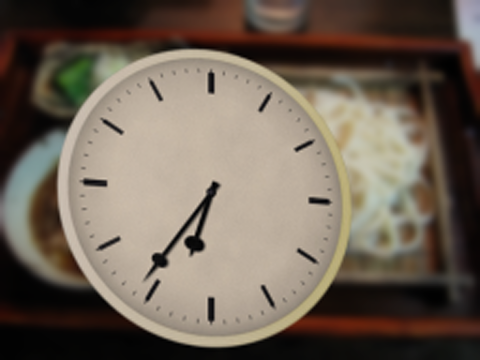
h=6 m=36
